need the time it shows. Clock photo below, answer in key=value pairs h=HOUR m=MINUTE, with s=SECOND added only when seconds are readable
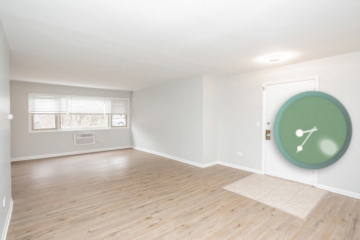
h=8 m=36
